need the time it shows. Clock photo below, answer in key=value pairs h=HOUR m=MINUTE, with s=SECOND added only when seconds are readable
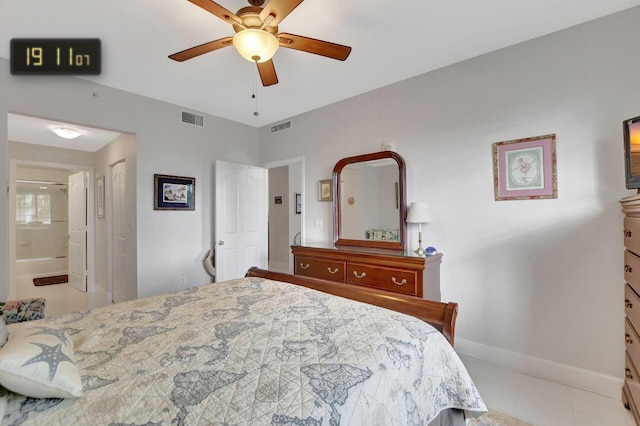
h=19 m=11 s=7
